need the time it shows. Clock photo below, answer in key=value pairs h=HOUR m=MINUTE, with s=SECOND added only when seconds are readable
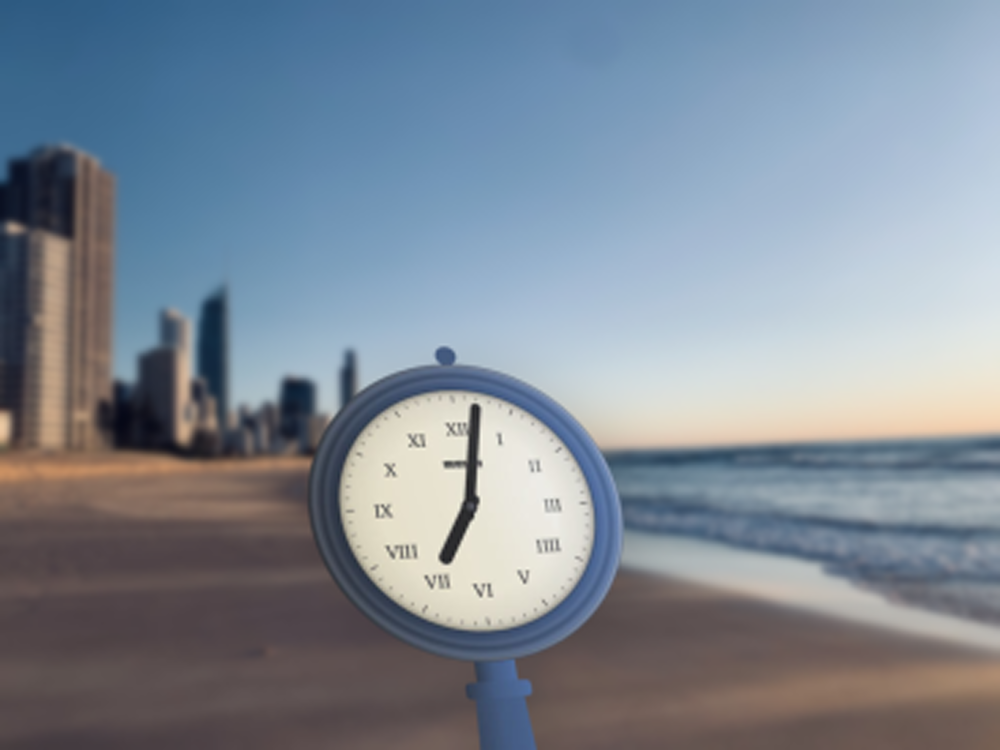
h=7 m=2
